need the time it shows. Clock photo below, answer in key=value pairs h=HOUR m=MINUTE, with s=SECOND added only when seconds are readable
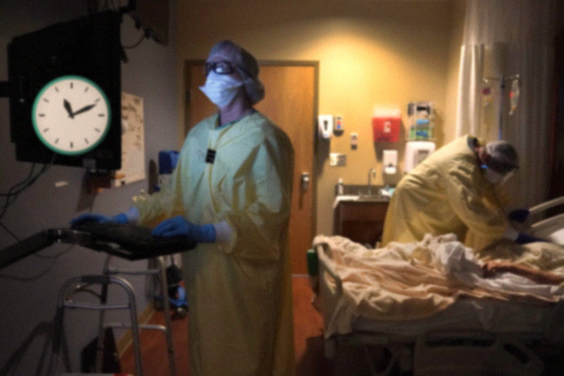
h=11 m=11
